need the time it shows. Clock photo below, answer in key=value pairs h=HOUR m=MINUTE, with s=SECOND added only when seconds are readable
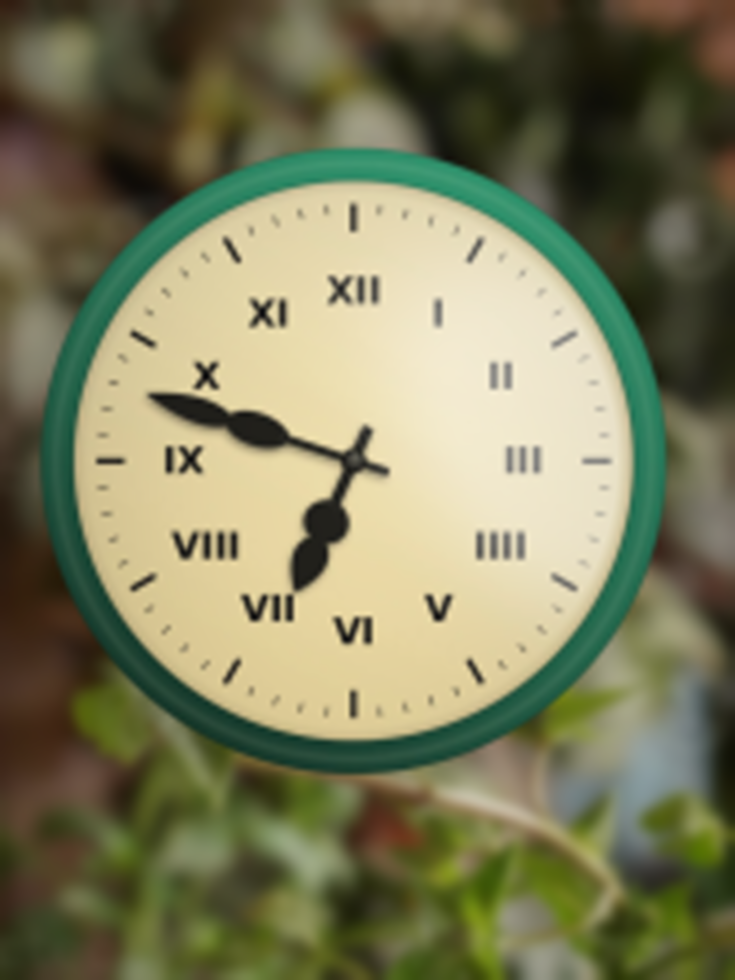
h=6 m=48
